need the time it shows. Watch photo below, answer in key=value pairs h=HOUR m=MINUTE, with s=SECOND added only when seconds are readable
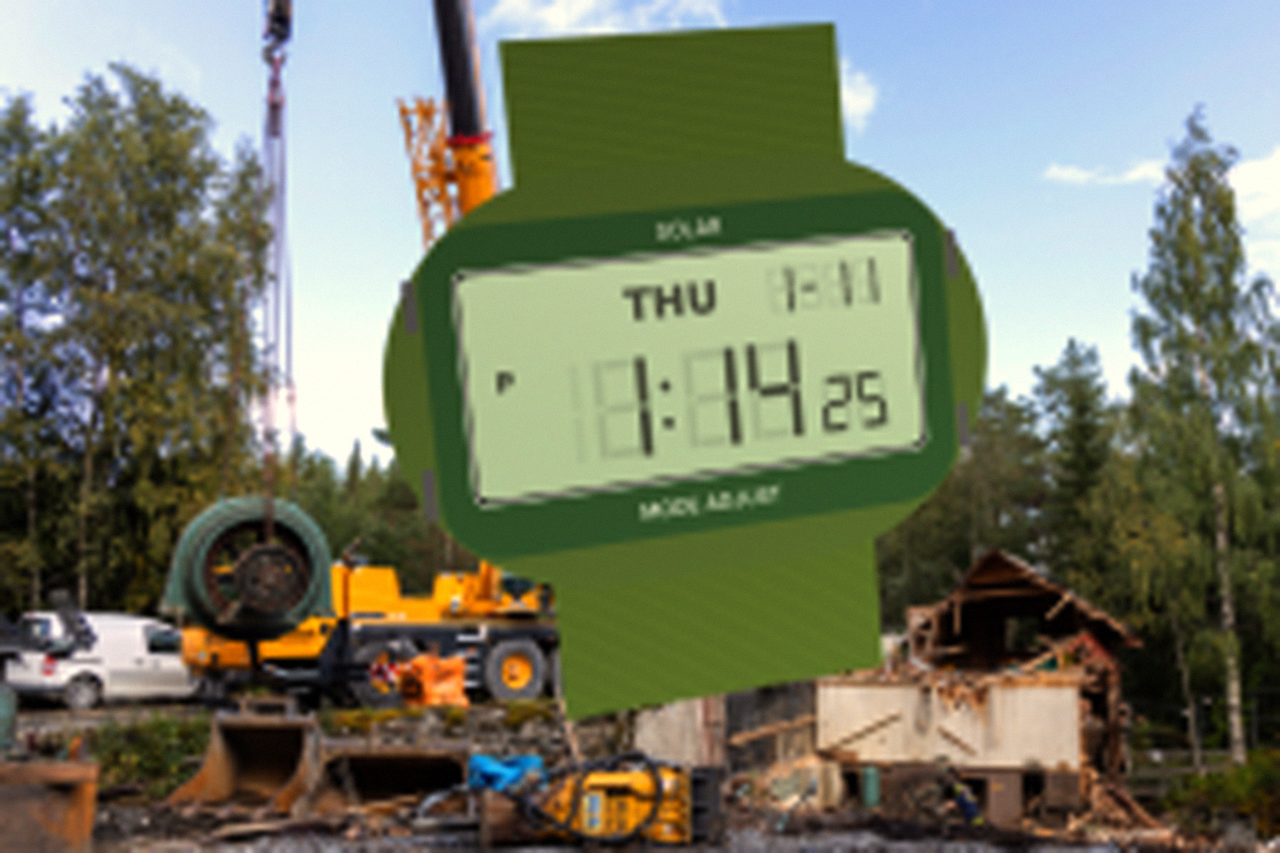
h=1 m=14 s=25
